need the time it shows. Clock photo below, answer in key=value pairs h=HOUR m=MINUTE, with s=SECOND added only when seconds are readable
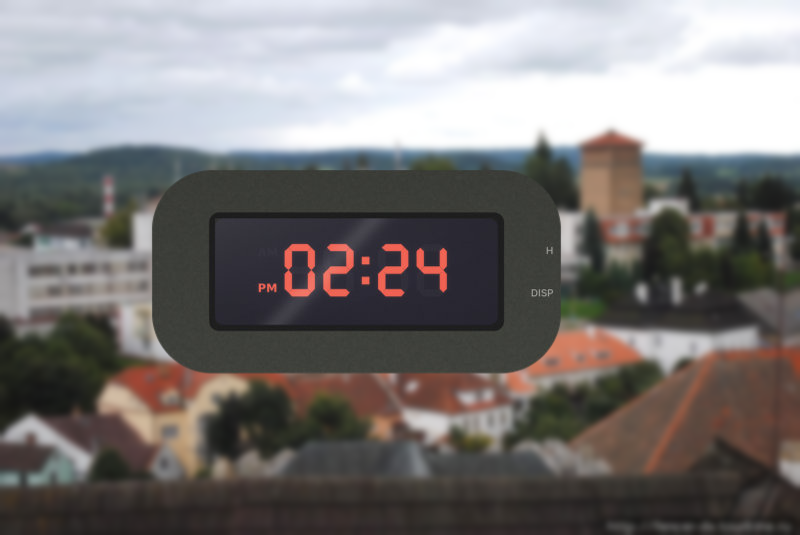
h=2 m=24
